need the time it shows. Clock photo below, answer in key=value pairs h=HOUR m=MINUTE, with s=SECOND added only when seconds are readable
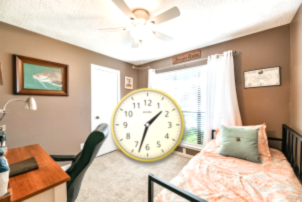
h=1 m=33
